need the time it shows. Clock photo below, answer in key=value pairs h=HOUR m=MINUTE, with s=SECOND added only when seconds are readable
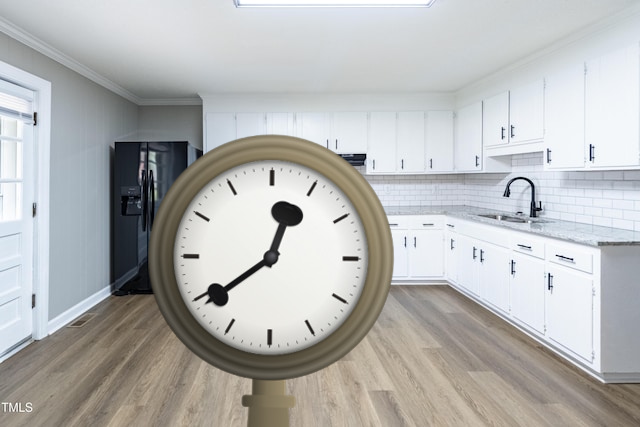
h=12 m=39
